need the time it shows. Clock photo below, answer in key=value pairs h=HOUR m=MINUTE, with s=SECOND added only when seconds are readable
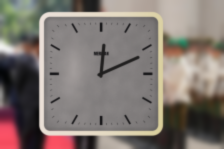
h=12 m=11
